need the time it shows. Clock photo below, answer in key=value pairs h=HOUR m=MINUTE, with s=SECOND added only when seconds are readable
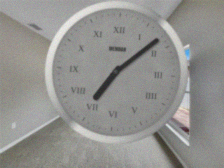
h=7 m=8
